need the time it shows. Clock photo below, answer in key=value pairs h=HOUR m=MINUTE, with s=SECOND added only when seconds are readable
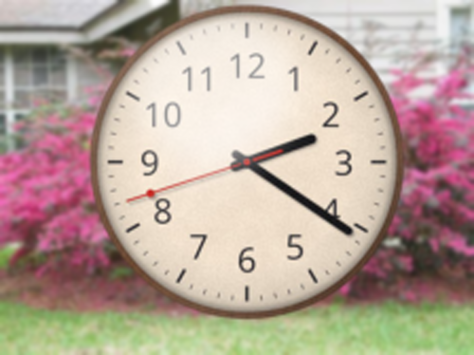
h=2 m=20 s=42
